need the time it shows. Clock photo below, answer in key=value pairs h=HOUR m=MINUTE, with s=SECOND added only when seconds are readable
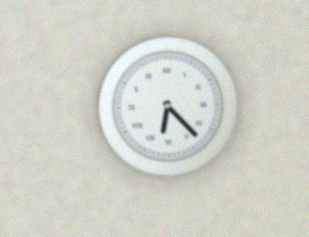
h=6 m=23
